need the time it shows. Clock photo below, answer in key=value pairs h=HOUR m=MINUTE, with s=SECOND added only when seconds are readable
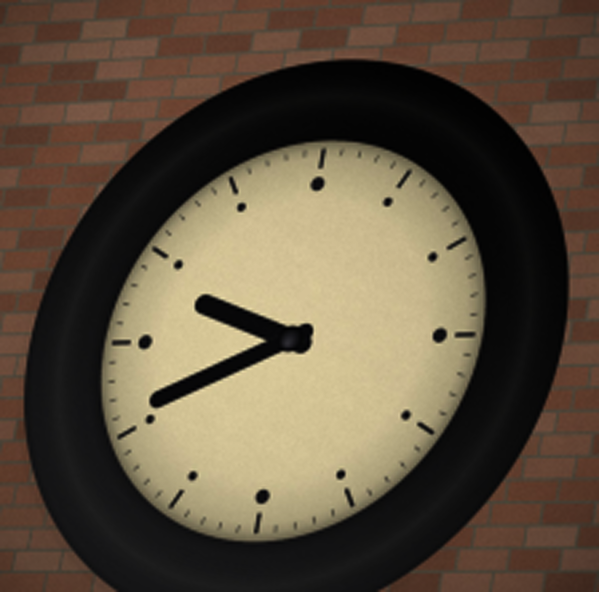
h=9 m=41
